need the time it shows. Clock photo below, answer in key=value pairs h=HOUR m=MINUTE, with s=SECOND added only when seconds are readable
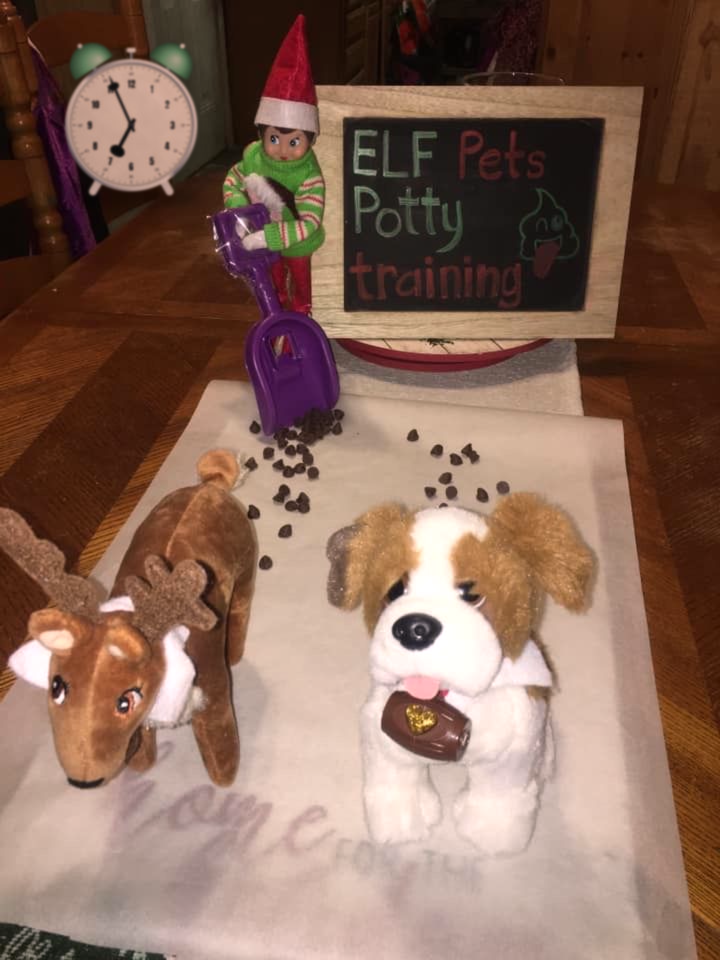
h=6 m=56
